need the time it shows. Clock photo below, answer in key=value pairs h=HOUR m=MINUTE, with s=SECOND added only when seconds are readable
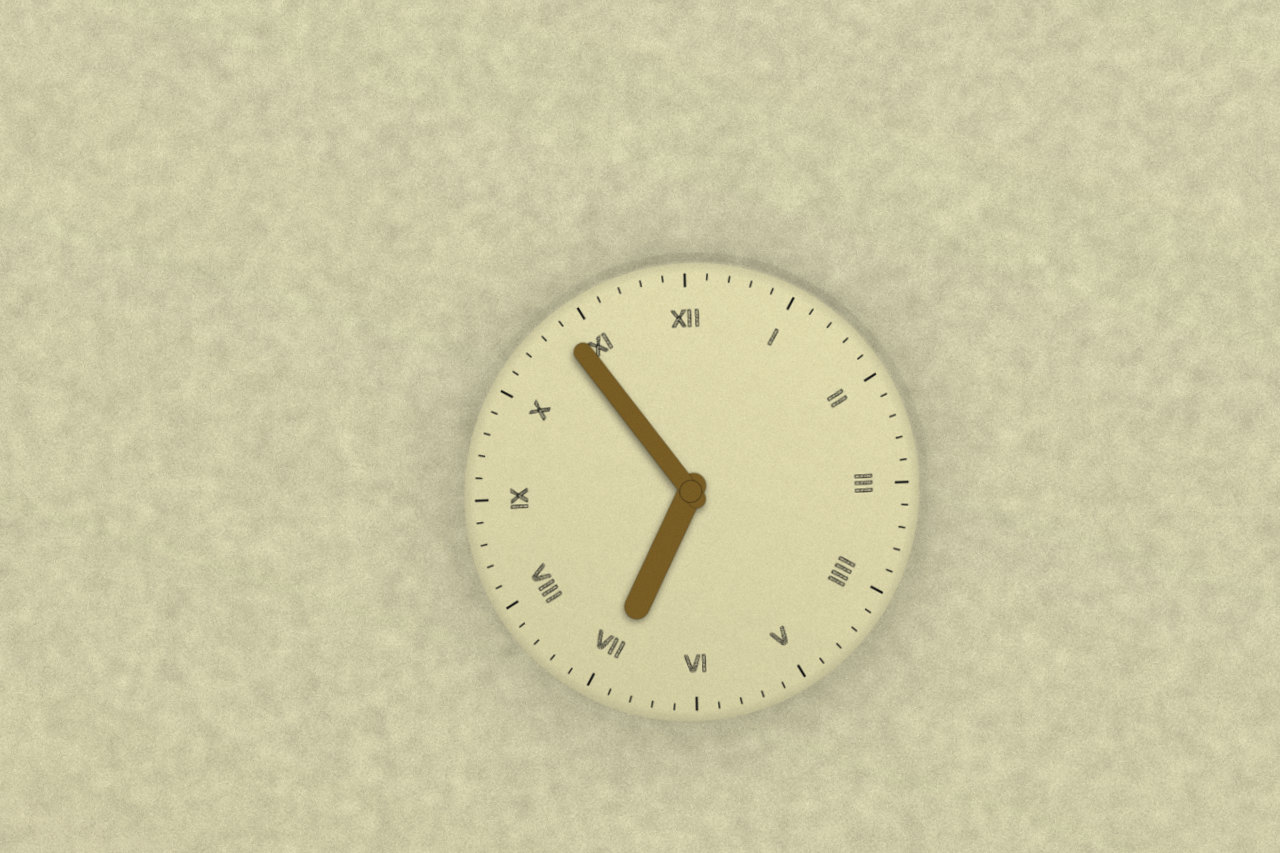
h=6 m=54
